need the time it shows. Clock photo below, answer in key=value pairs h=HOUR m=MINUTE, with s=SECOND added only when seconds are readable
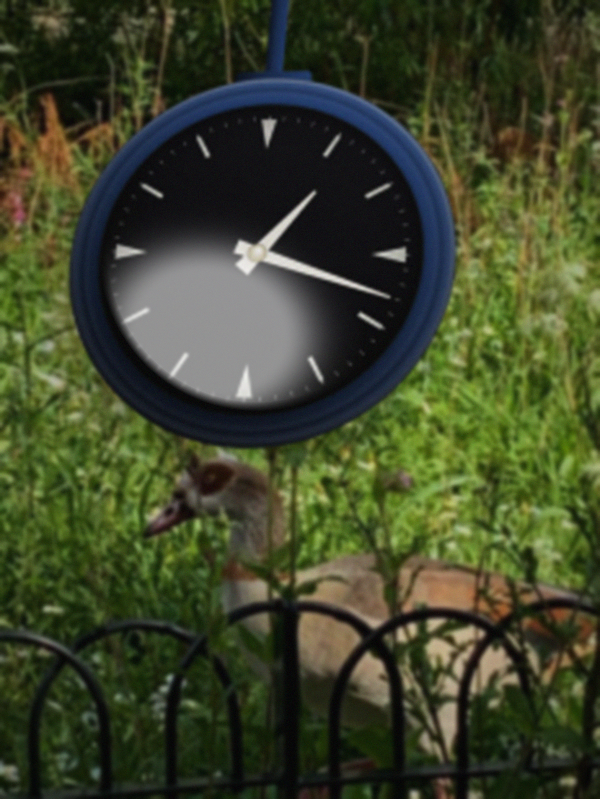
h=1 m=18
